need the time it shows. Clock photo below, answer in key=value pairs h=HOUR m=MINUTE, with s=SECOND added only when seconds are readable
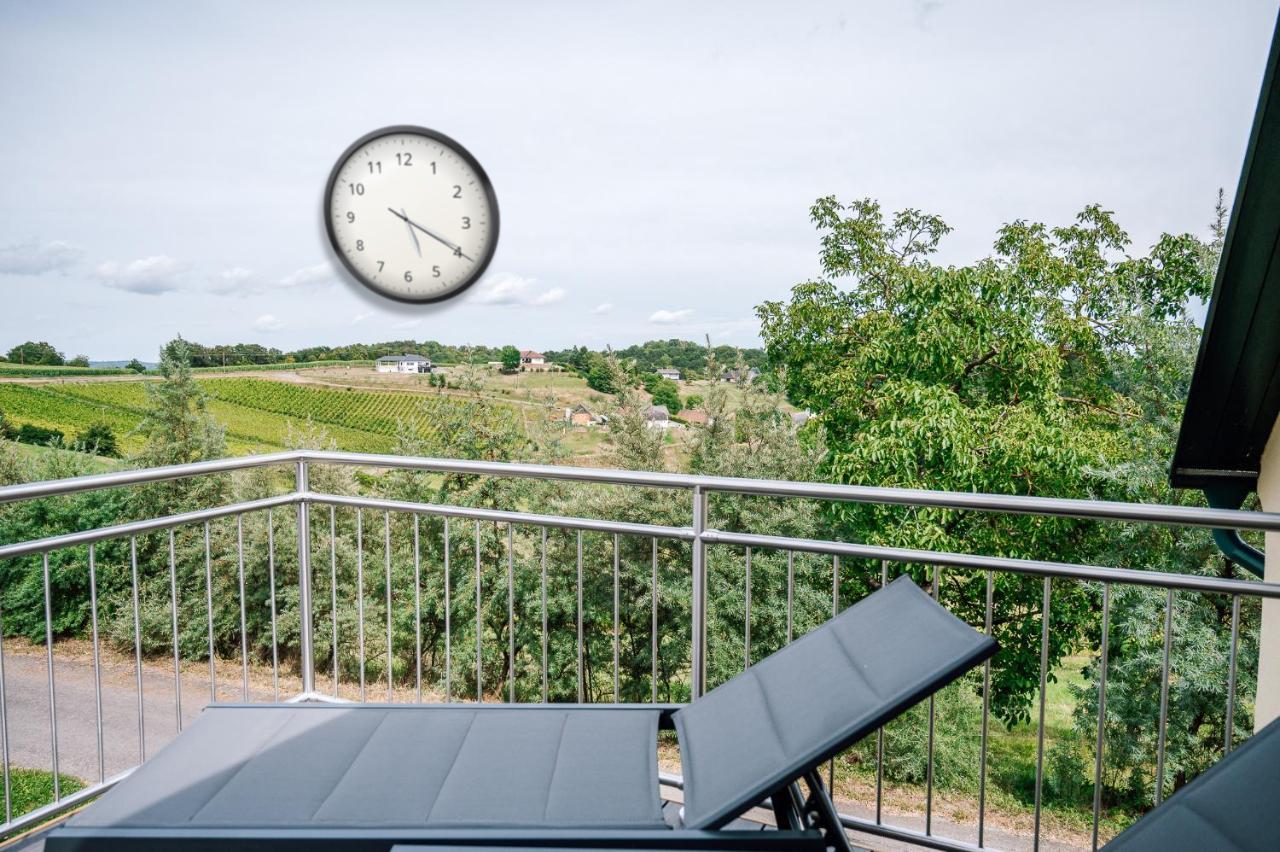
h=5 m=19 s=20
